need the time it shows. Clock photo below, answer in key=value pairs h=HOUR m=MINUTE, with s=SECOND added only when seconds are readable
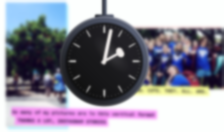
h=2 m=2
